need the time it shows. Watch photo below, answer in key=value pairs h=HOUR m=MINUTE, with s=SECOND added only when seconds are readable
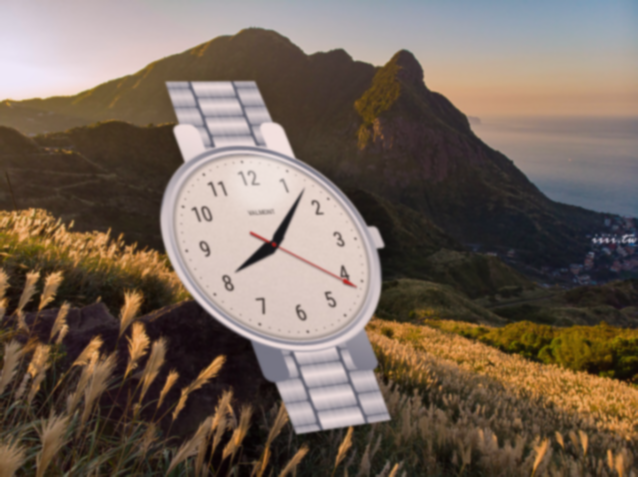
h=8 m=7 s=21
